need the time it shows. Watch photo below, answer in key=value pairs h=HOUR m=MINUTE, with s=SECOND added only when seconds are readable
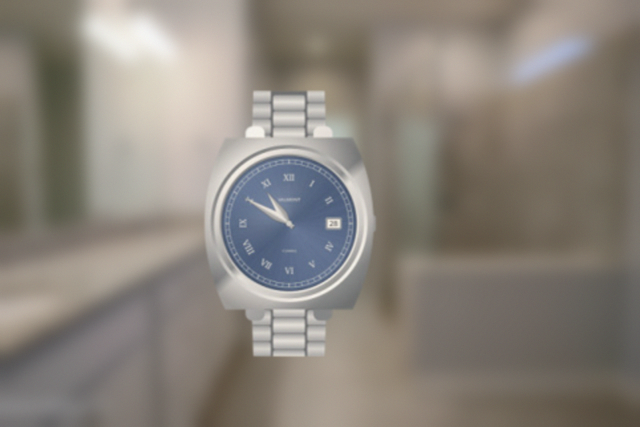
h=10 m=50
